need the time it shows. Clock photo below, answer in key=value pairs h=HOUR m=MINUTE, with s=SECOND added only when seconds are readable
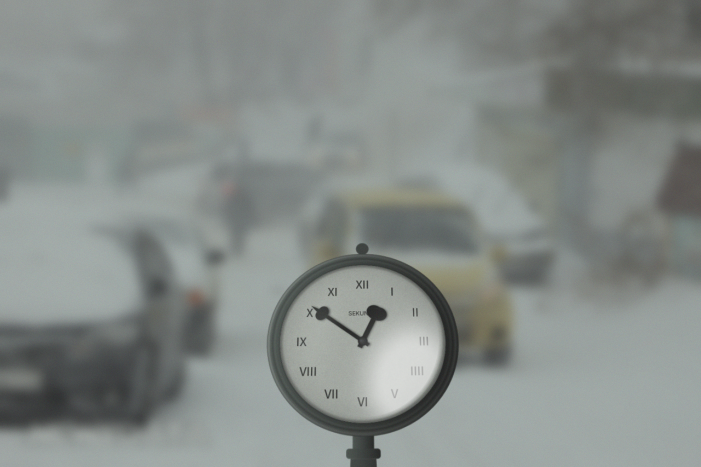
h=12 m=51
